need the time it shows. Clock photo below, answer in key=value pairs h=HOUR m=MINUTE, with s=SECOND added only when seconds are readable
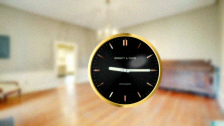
h=9 m=15
